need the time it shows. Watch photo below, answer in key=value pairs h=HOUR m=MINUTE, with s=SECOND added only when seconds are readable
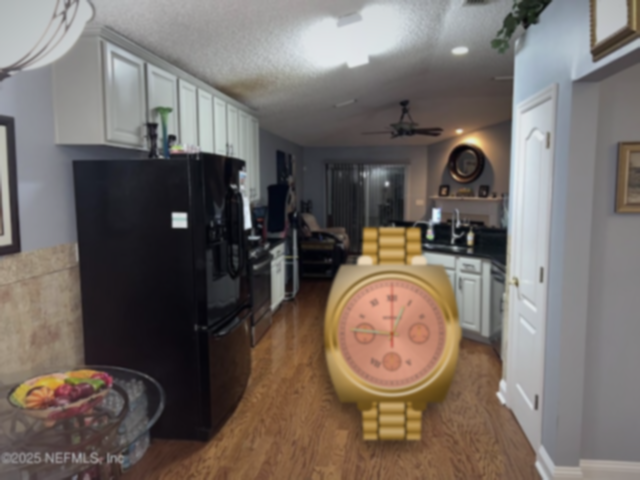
h=12 m=46
